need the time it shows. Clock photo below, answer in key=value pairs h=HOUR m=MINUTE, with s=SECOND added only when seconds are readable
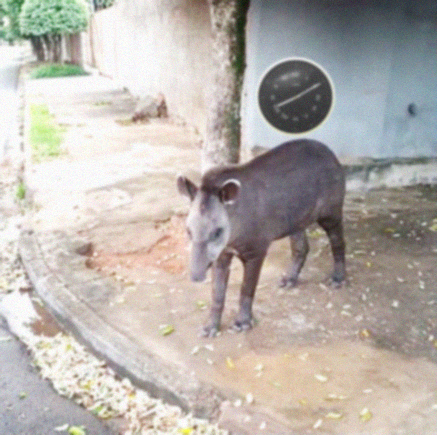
h=8 m=10
